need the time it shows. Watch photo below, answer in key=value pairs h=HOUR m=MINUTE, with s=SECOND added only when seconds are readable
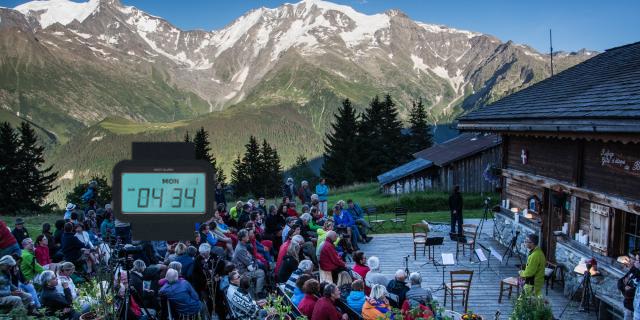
h=4 m=34
